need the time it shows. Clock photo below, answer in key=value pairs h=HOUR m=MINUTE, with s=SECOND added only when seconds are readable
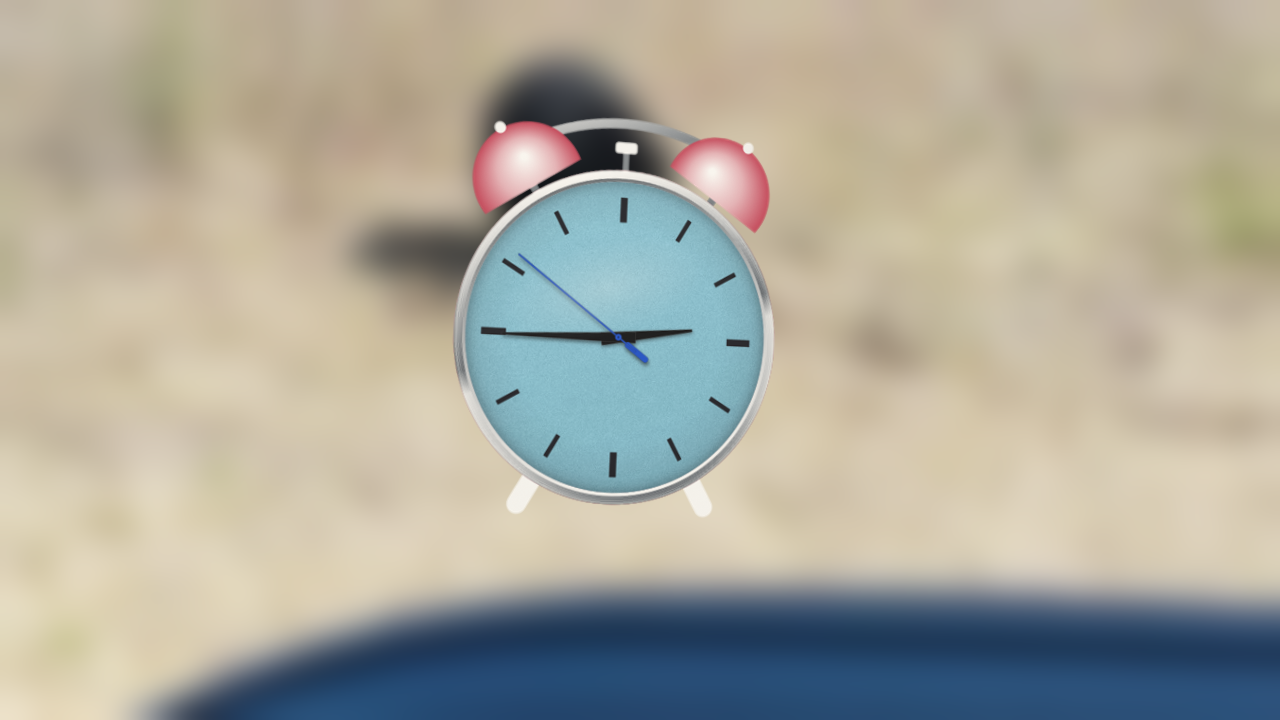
h=2 m=44 s=51
